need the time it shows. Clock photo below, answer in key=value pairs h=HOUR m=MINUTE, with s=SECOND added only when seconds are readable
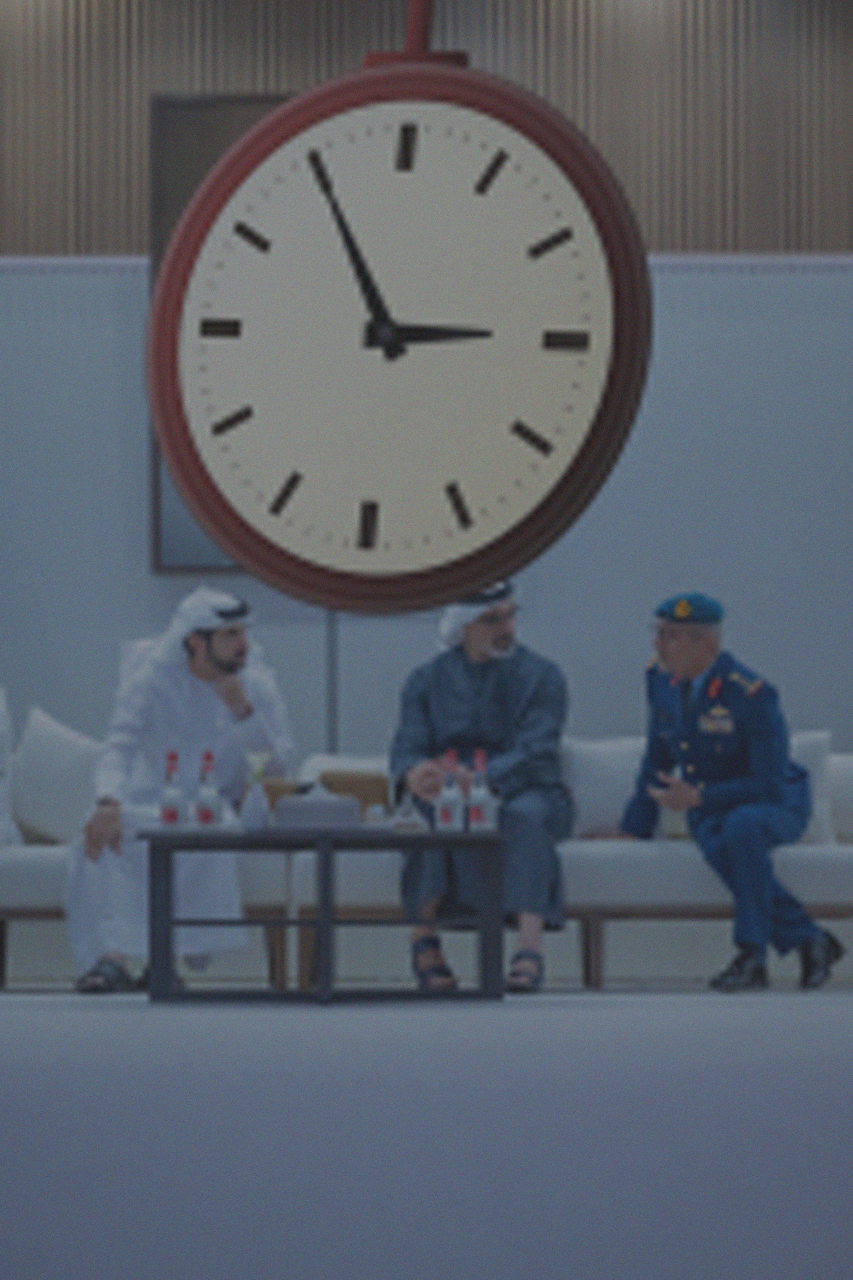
h=2 m=55
